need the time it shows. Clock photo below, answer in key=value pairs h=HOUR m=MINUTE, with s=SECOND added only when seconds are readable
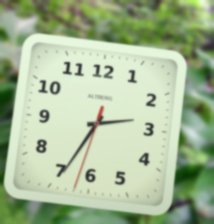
h=2 m=34 s=32
